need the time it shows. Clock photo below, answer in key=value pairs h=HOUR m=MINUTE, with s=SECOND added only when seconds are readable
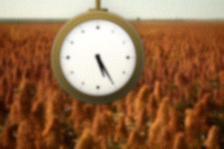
h=5 m=25
